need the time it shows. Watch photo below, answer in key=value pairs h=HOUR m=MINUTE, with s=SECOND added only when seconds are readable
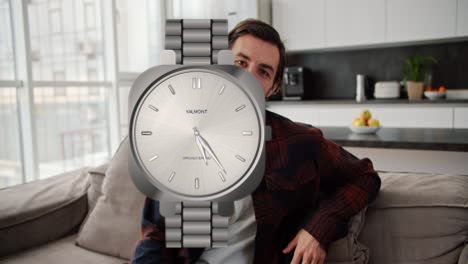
h=5 m=24
